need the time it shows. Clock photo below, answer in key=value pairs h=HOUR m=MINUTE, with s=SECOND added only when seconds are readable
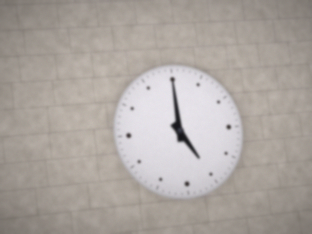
h=5 m=0
